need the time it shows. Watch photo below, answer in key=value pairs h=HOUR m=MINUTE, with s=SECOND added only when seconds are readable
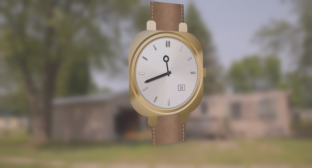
h=11 m=42
